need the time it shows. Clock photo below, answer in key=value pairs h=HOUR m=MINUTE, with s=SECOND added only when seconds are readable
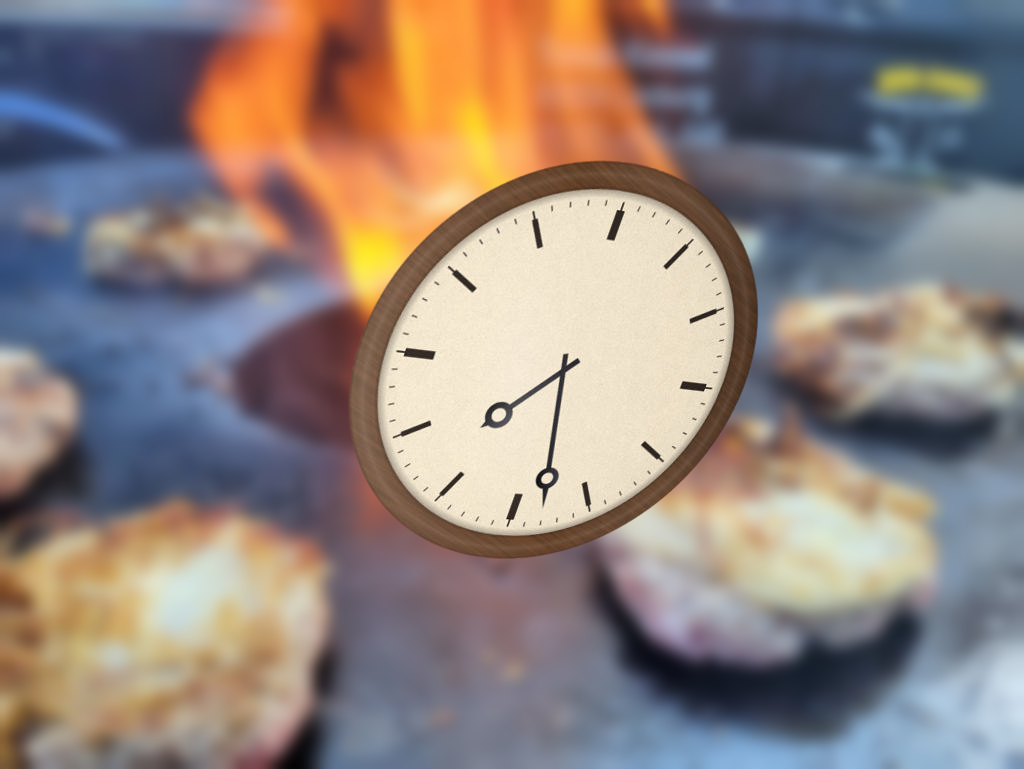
h=7 m=28
